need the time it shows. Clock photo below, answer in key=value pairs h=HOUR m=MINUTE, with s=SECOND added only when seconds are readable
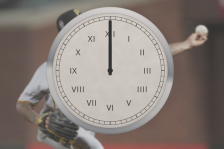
h=12 m=0
